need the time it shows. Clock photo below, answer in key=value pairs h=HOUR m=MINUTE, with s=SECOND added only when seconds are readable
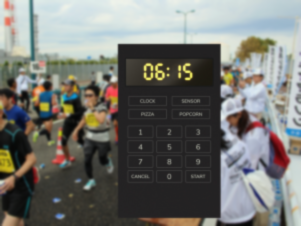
h=6 m=15
